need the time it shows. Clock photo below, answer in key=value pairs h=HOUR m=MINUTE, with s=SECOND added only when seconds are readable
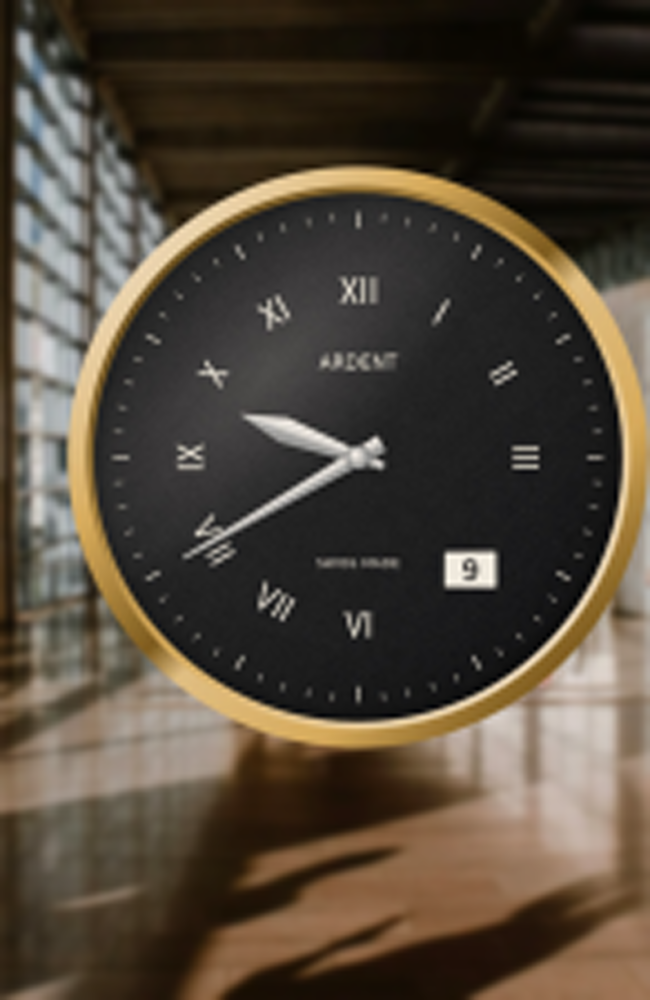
h=9 m=40
